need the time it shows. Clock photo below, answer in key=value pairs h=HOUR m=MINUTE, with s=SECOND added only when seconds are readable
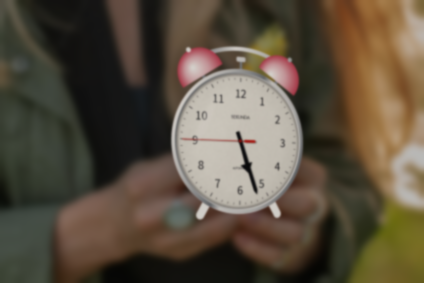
h=5 m=26 s=45
